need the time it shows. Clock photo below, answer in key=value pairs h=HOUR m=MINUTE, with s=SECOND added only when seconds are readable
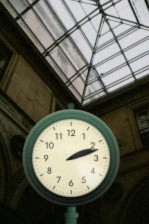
h=2 m=12
